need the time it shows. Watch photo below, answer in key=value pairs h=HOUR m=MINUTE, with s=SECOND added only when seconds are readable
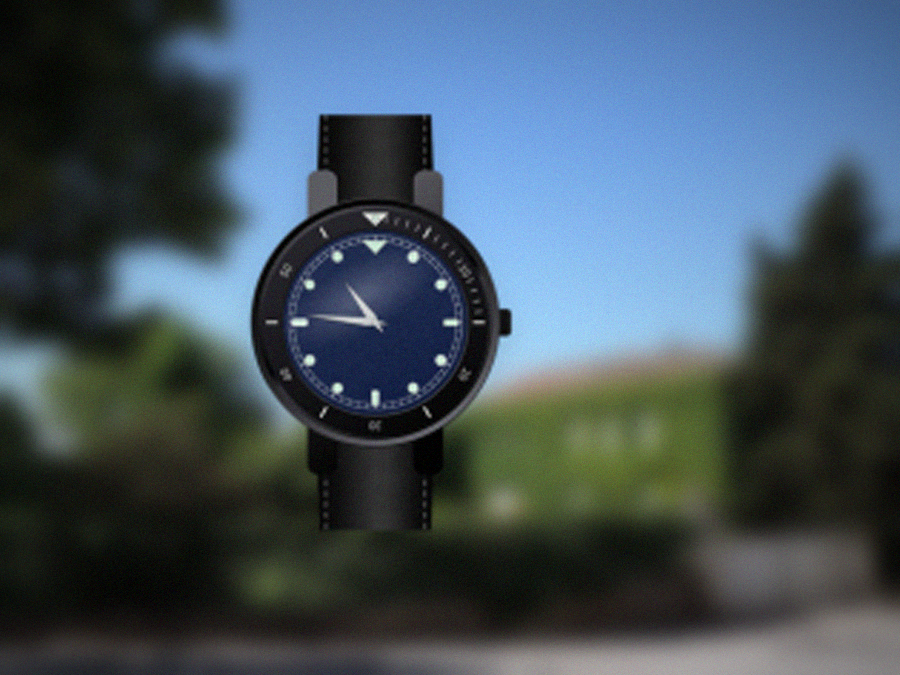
h=10 m=46
